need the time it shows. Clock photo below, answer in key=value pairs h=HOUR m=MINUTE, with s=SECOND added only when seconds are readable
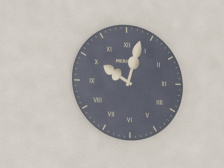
h=10 m=3
